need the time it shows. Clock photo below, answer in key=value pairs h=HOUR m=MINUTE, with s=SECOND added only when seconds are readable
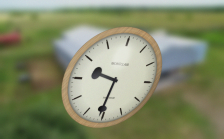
h=9 m=31
